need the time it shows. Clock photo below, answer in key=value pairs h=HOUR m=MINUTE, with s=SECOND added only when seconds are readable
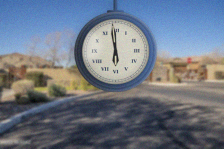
h=5 m=59
